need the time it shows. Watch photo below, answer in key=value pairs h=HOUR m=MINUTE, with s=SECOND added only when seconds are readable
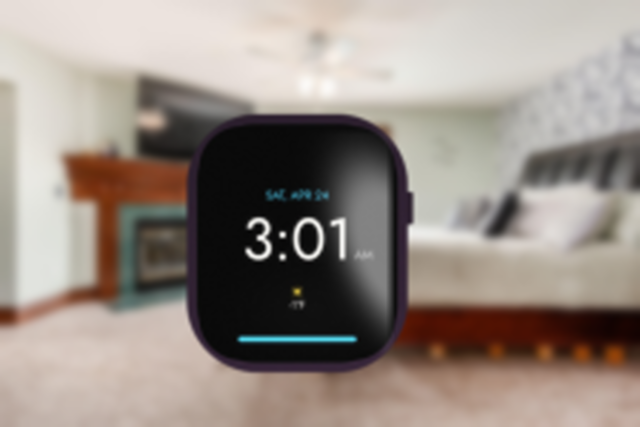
h=3 m=1
